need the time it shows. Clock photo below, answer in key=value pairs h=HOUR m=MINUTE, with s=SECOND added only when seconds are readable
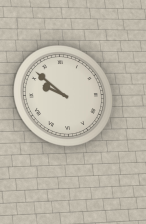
h=9 m=52
